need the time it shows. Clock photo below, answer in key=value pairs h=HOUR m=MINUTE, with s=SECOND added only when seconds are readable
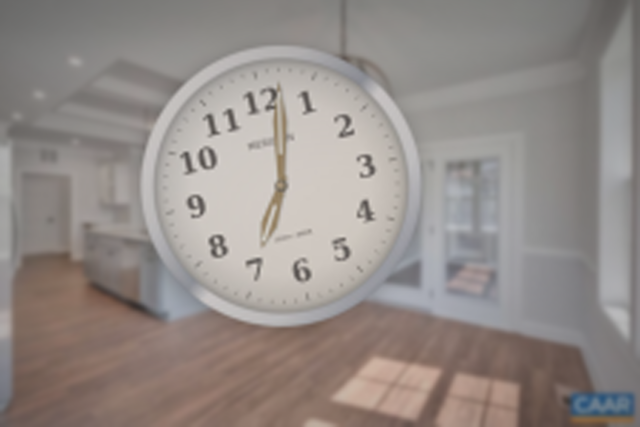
h=7 m=2
